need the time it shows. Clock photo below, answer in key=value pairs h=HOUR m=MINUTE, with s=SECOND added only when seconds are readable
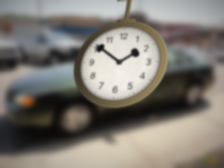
h=1 m=51
